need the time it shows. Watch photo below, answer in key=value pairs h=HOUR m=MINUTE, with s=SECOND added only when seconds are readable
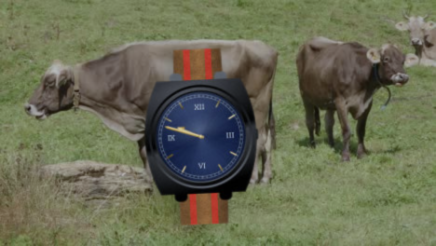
h=9 m=48
